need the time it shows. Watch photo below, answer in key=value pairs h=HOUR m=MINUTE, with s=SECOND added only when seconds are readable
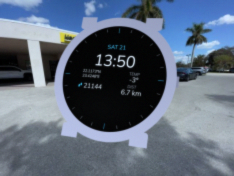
h=13 m=50
